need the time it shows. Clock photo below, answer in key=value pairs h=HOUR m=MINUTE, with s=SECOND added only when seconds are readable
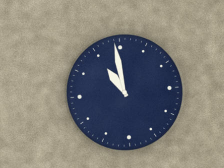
h=10 m=59
